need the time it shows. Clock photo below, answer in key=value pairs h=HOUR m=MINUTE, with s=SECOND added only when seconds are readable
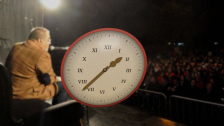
h=1 m=37
